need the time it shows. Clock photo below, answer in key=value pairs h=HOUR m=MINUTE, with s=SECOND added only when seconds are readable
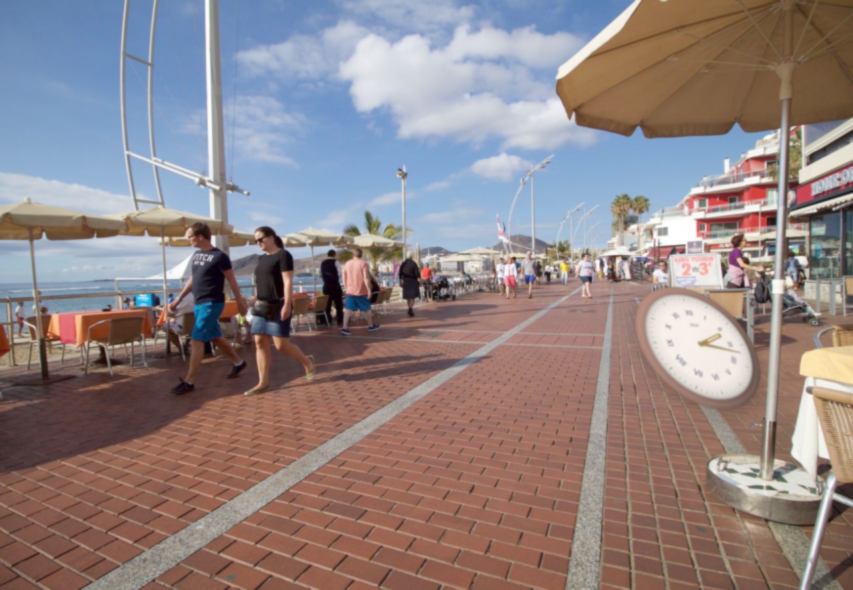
h=2 m=17
